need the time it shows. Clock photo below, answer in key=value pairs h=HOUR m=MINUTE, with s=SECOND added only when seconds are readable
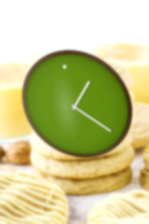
h=1 m=22
